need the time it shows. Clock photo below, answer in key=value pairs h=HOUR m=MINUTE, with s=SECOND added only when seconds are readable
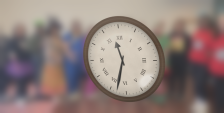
h=11 m=33
